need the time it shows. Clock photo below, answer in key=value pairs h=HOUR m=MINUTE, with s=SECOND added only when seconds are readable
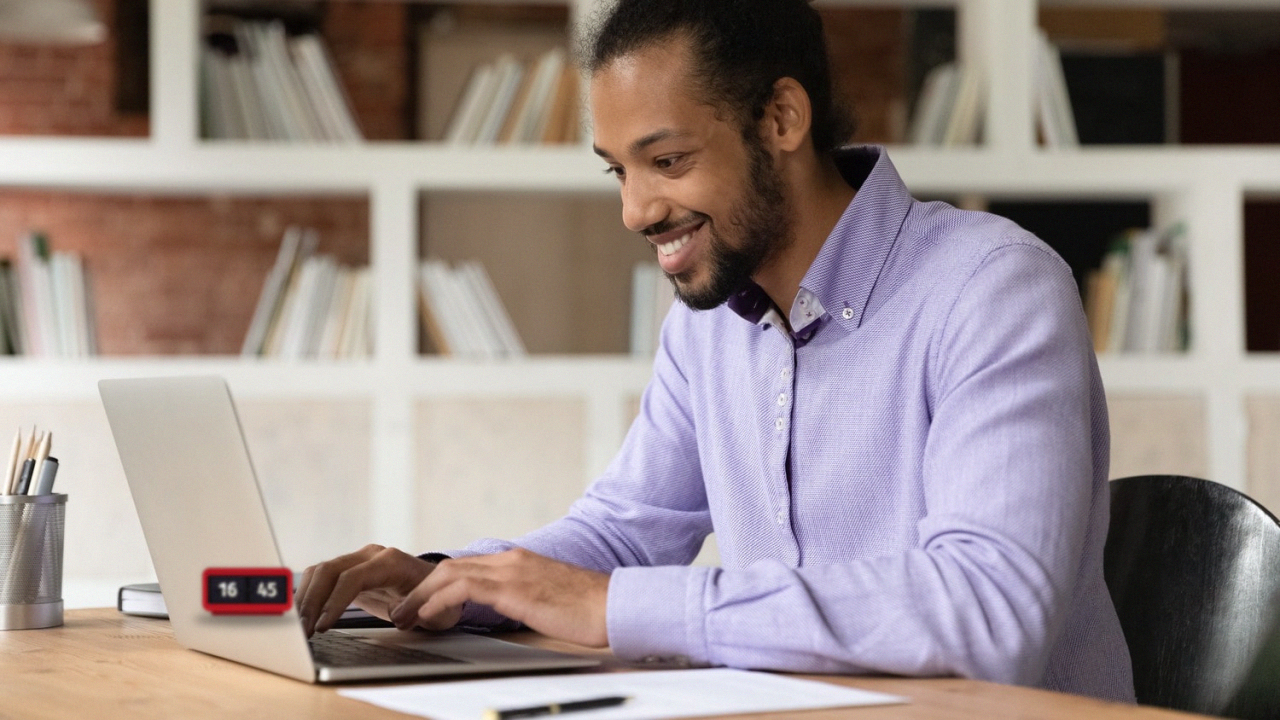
h=16 m=45
